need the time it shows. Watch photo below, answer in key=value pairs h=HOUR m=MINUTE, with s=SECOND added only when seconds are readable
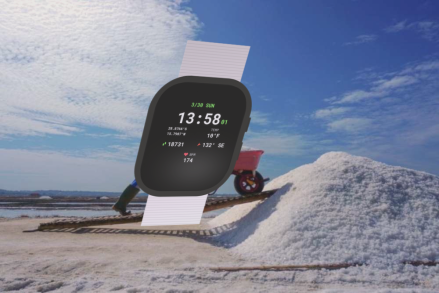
h=13 m=58
